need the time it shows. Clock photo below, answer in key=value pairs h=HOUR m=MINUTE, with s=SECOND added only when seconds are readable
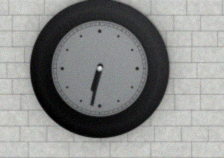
h=6 m=32
